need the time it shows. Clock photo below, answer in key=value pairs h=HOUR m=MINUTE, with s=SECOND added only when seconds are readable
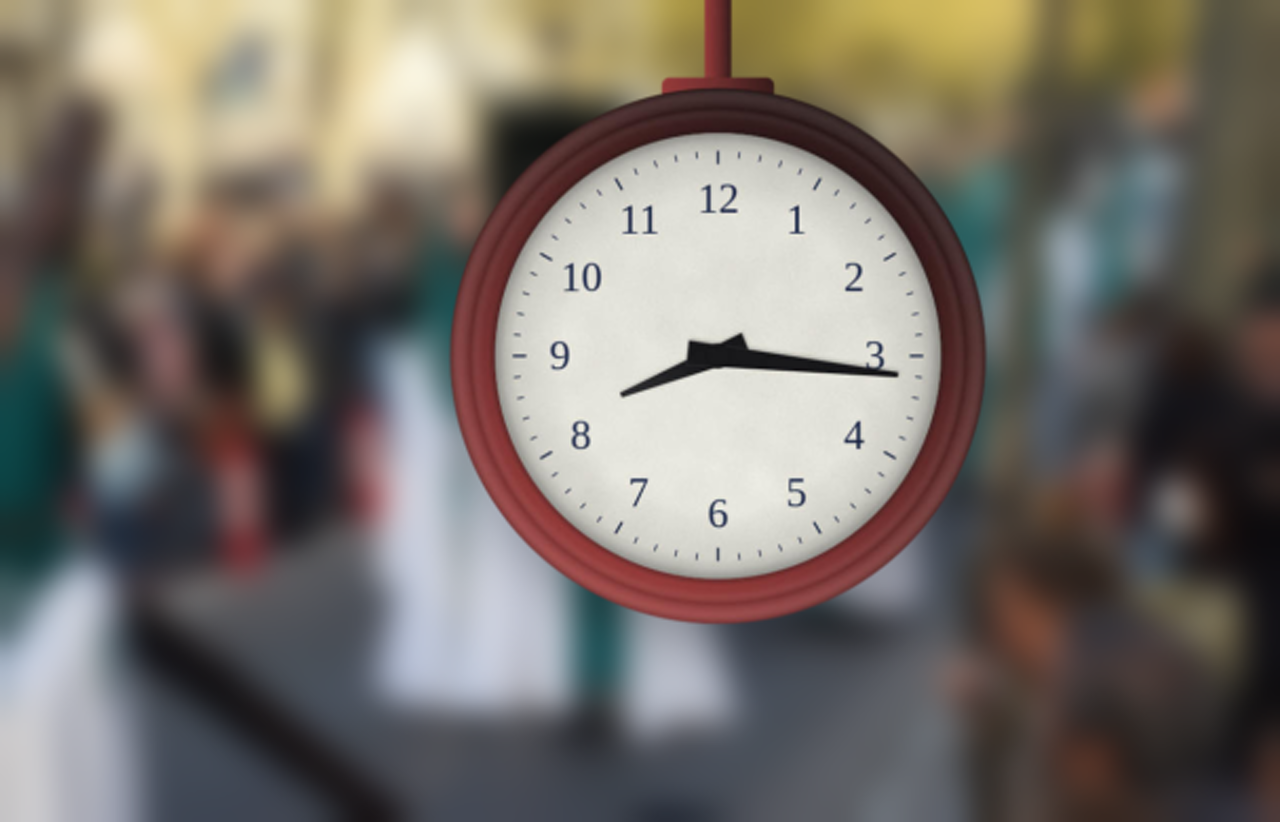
h=8 m=16
